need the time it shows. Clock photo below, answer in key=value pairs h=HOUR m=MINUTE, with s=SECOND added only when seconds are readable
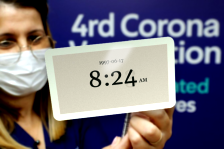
h=8 m=24
